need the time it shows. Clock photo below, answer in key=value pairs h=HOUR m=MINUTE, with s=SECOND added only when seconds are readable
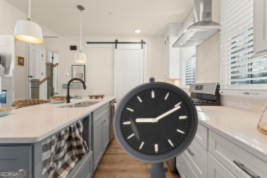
h=9 m=11
